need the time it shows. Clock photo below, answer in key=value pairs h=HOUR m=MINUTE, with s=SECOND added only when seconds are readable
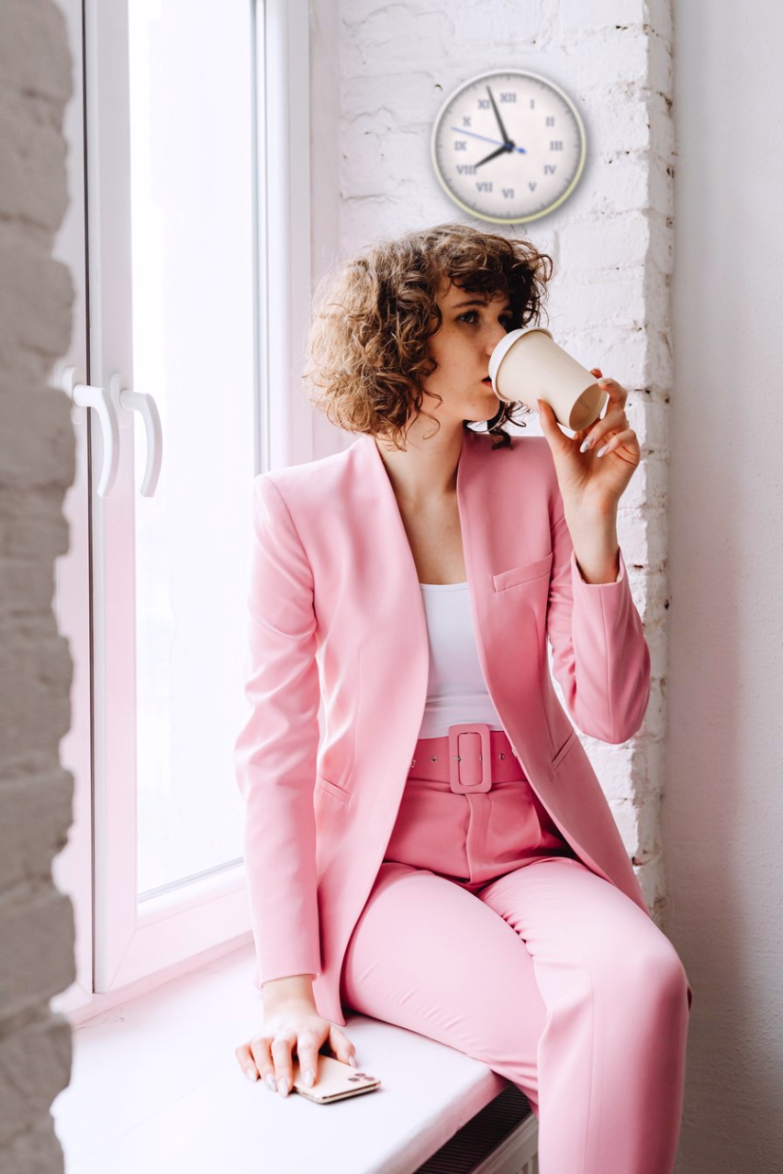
h=7 m=56 s=48
